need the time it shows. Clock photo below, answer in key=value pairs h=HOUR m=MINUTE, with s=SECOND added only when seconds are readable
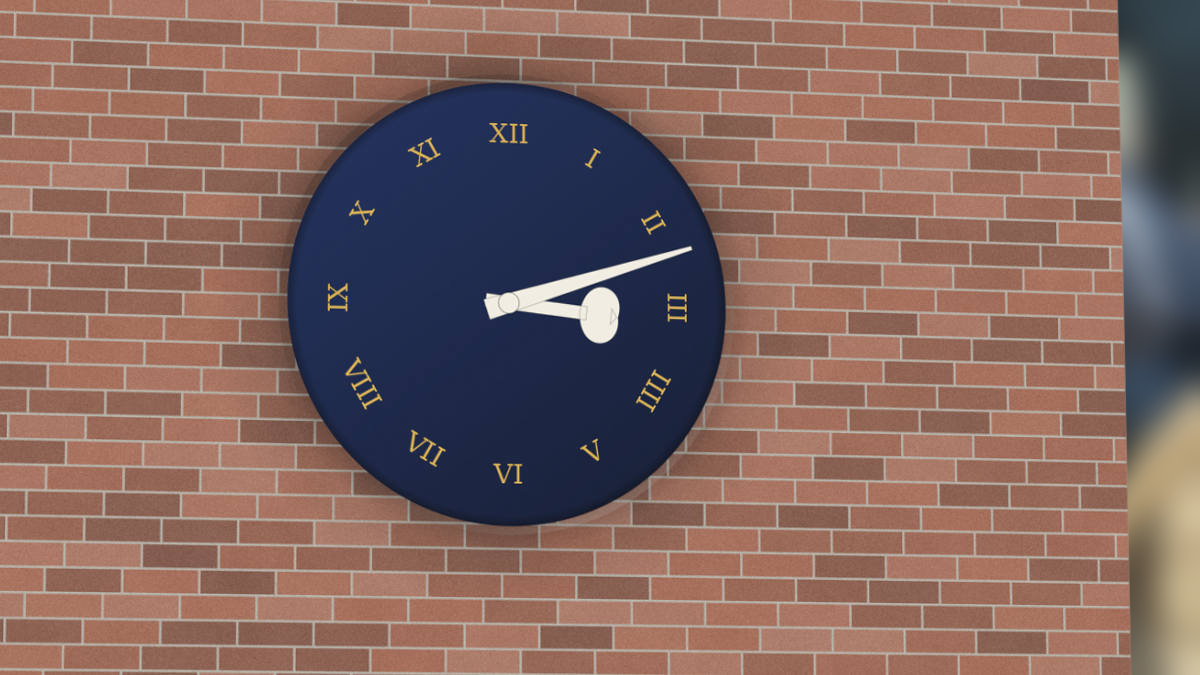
h=3 m=12
